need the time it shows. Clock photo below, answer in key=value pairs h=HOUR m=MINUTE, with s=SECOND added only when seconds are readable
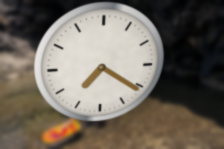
h=7 m=21
